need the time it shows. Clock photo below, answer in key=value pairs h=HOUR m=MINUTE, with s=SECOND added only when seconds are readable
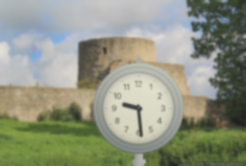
h=9 m=29
